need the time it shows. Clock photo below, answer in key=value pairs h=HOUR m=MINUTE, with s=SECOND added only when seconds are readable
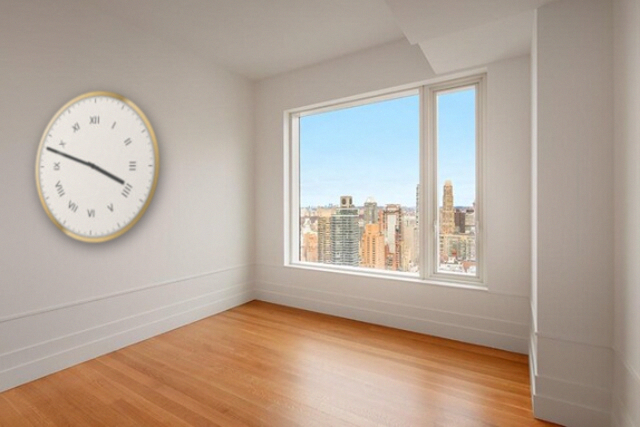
h=3 m=48
